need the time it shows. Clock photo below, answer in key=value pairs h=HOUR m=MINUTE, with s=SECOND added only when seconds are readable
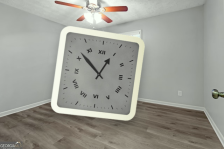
h=12 m=52
